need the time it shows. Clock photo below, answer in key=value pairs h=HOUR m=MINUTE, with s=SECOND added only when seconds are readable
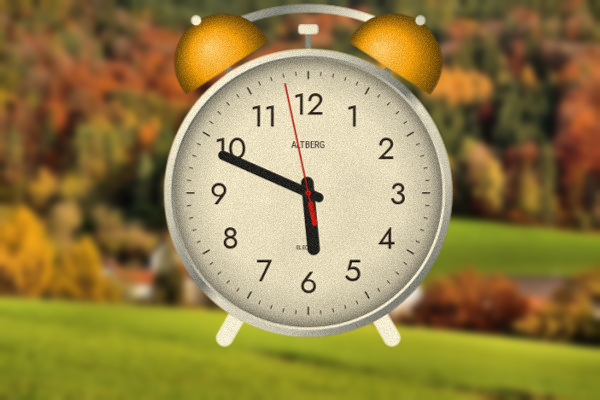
h=5 m=48 s=58
